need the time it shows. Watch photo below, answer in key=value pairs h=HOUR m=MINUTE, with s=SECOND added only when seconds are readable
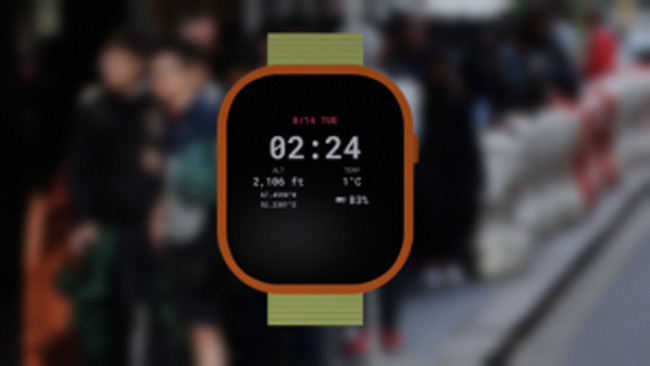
h=2 m=24
